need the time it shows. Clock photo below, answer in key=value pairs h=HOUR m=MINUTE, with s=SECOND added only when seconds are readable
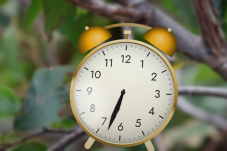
h=6 m=33
